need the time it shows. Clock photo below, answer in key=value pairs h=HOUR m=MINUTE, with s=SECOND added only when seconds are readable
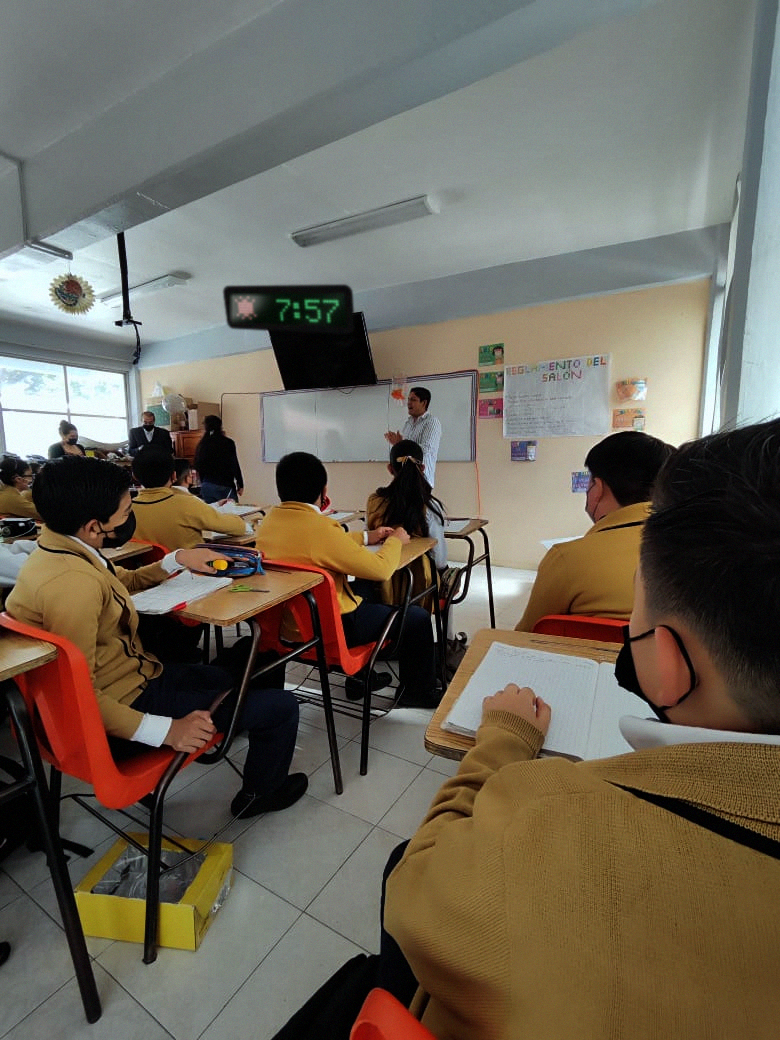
h=7 m=57
